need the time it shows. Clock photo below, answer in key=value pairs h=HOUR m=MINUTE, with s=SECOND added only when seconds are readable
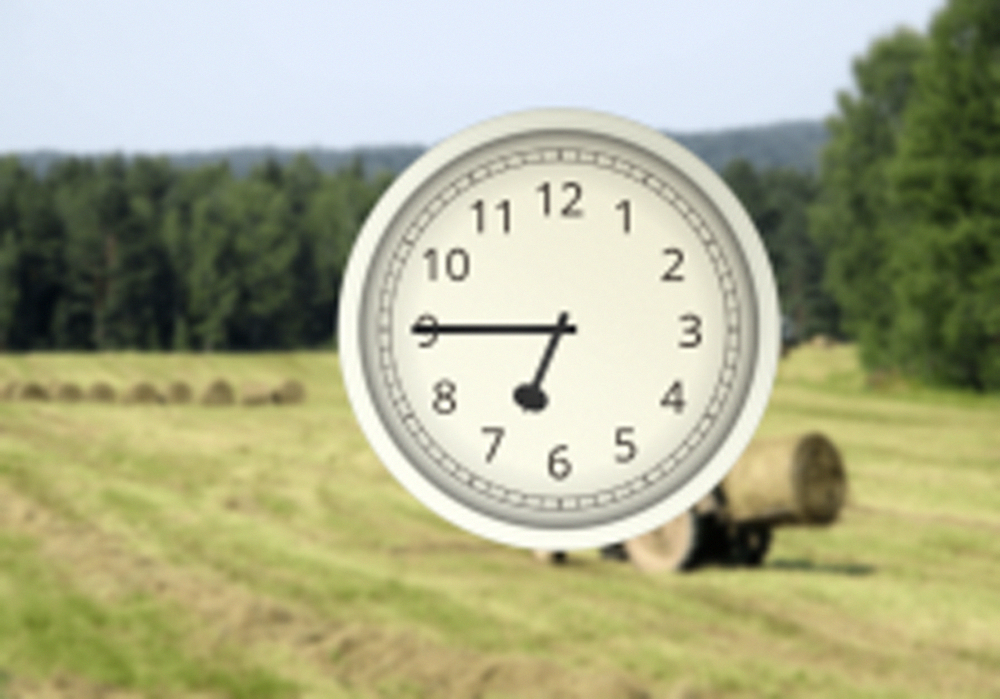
h=6 m=45
